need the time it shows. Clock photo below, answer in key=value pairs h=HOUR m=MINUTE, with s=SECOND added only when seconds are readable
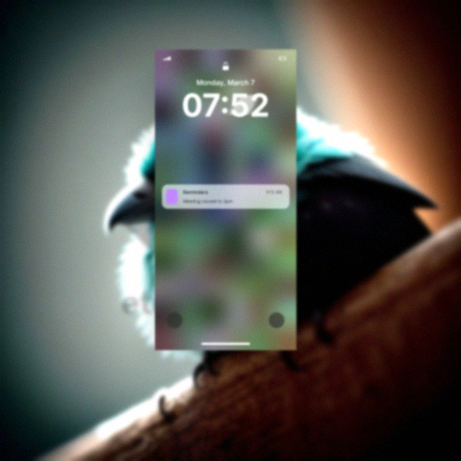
h=7 m=52
